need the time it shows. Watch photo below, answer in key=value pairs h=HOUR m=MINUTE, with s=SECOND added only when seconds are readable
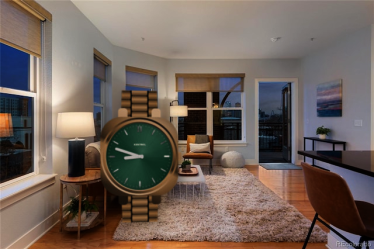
h=8 m=48
